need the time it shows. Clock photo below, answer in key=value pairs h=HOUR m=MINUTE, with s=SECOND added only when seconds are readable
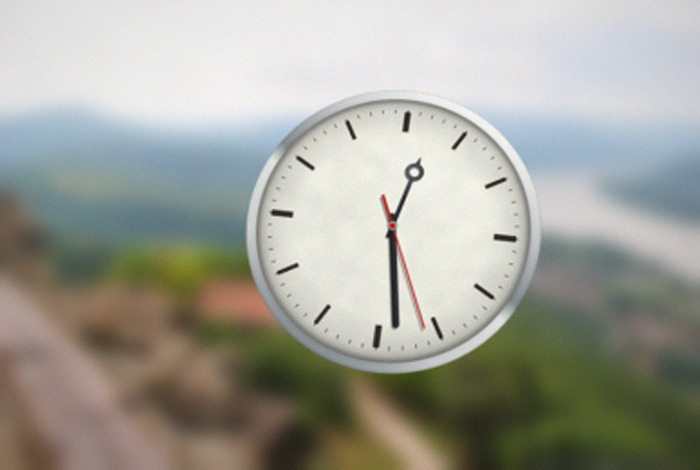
h=12 m=28 s=26
